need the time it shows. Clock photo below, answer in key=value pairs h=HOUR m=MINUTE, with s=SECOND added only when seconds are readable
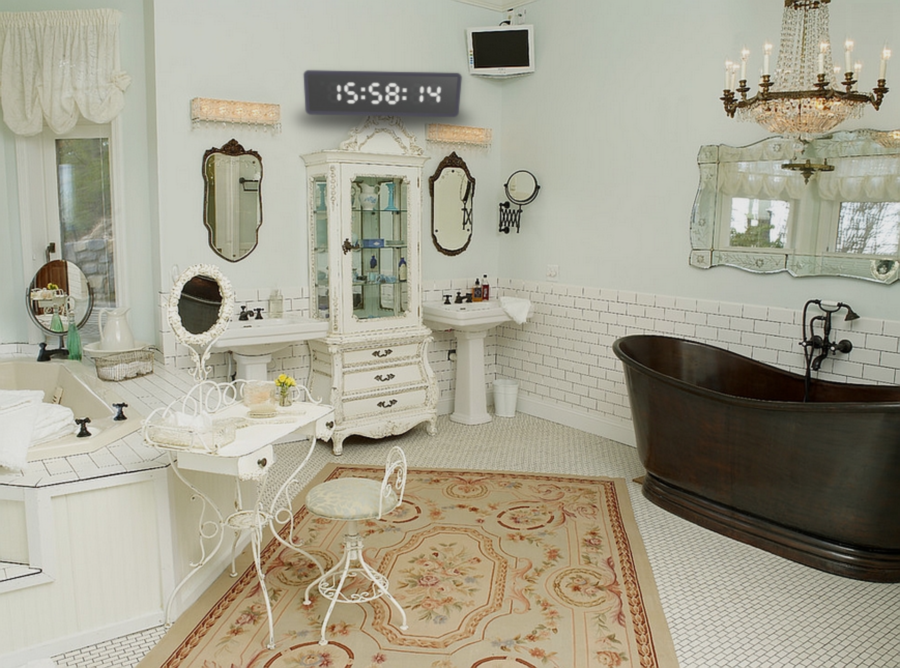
h=15 m=58 s=14
